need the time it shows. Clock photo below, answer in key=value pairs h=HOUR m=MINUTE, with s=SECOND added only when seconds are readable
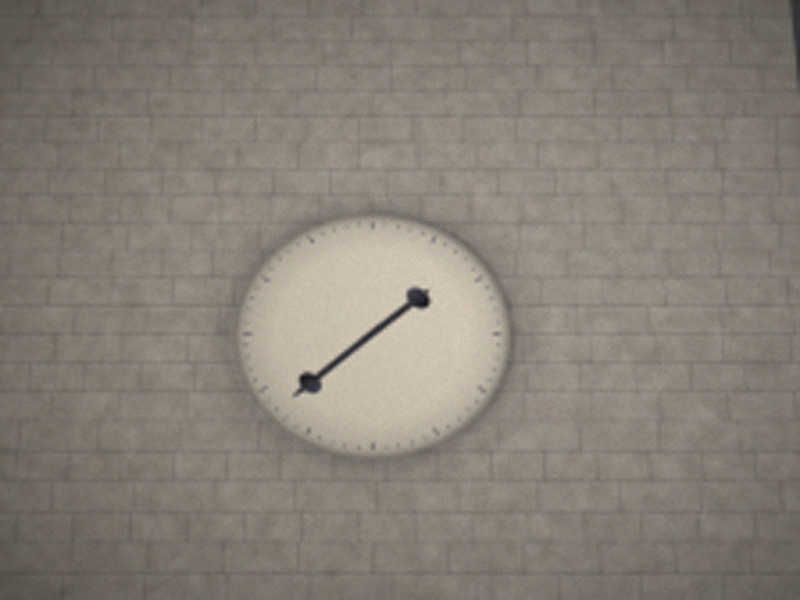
h=1 m=38
